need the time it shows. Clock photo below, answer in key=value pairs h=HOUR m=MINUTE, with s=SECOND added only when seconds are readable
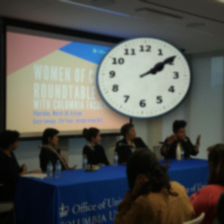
h=2 m=9
